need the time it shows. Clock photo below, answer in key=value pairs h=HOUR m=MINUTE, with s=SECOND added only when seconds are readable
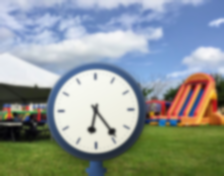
h=6 m=24
